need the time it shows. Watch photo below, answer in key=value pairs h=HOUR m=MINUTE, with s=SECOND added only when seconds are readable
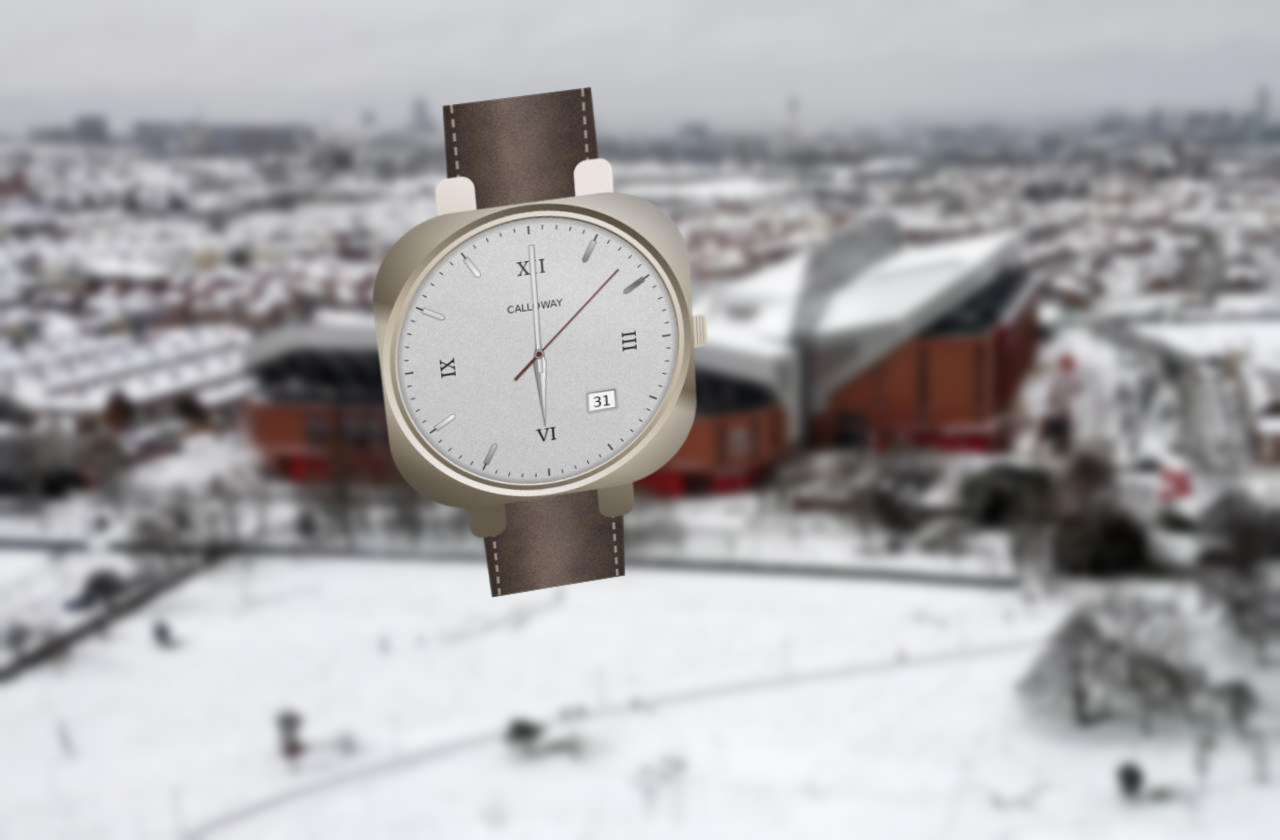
h=6 m=0 s=8
